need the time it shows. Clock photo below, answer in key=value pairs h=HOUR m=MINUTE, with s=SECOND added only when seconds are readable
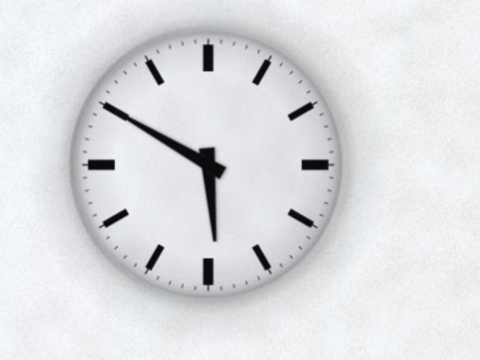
h=5 m=50
